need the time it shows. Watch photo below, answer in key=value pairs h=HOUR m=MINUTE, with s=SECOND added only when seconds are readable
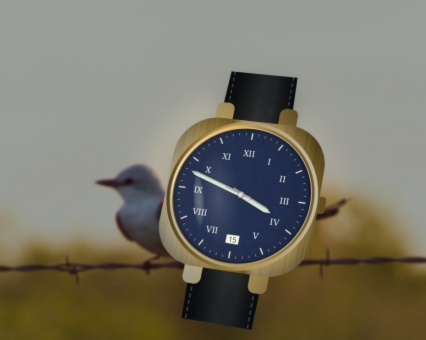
h=3 m=48
